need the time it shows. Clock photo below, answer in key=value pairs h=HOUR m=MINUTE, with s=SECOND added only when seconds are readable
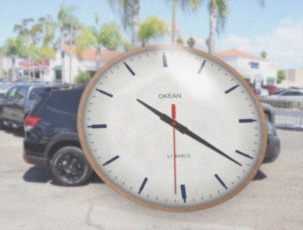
h=10 m=21 s=31
